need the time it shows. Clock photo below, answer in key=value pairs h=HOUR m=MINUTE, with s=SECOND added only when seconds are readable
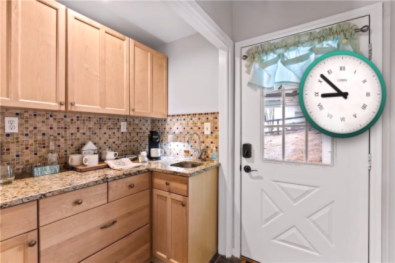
h=8 m=52
